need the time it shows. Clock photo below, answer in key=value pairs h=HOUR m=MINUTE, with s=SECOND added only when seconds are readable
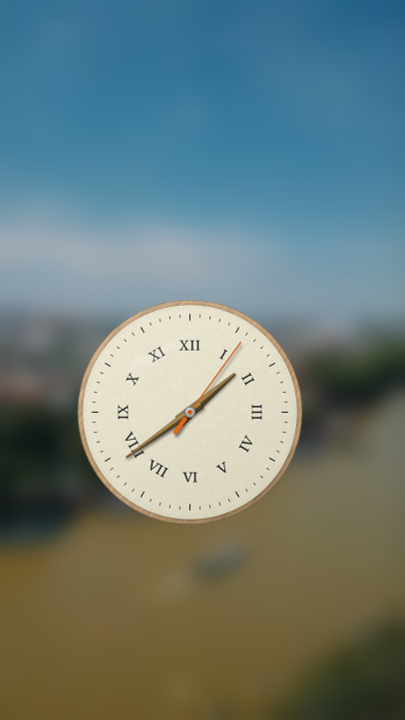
h=1 m=39 s=6
